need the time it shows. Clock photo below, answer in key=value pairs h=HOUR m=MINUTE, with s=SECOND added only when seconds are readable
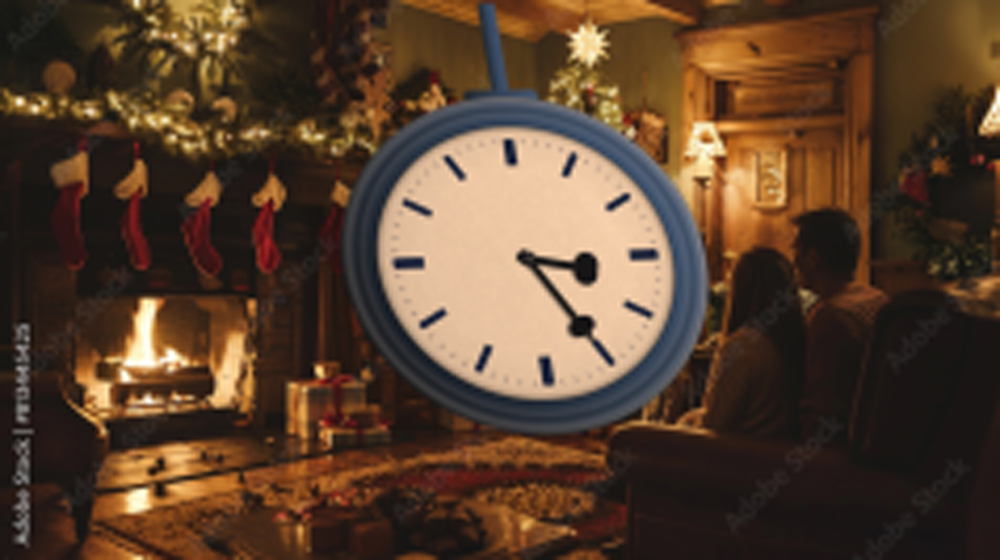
h=3 m=25
